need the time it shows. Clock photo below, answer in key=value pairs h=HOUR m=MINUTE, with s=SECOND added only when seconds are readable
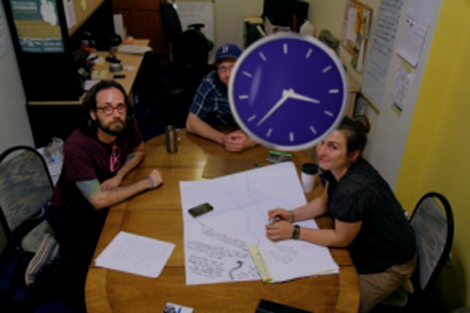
h=3 m=38
